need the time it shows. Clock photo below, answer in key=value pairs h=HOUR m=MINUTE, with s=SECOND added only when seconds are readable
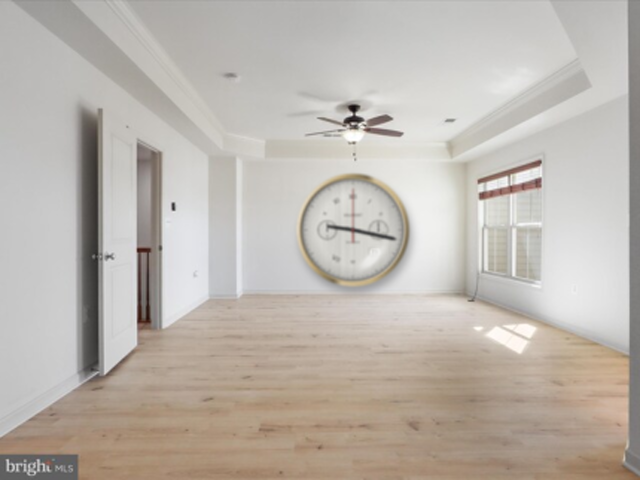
h=9 m=17
